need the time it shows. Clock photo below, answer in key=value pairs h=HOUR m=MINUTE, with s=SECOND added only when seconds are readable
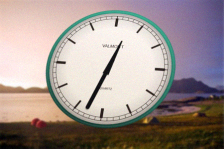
h=12 m=33
